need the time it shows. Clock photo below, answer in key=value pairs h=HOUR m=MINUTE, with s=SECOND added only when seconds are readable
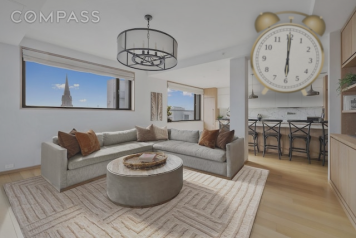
h=6 m=0
